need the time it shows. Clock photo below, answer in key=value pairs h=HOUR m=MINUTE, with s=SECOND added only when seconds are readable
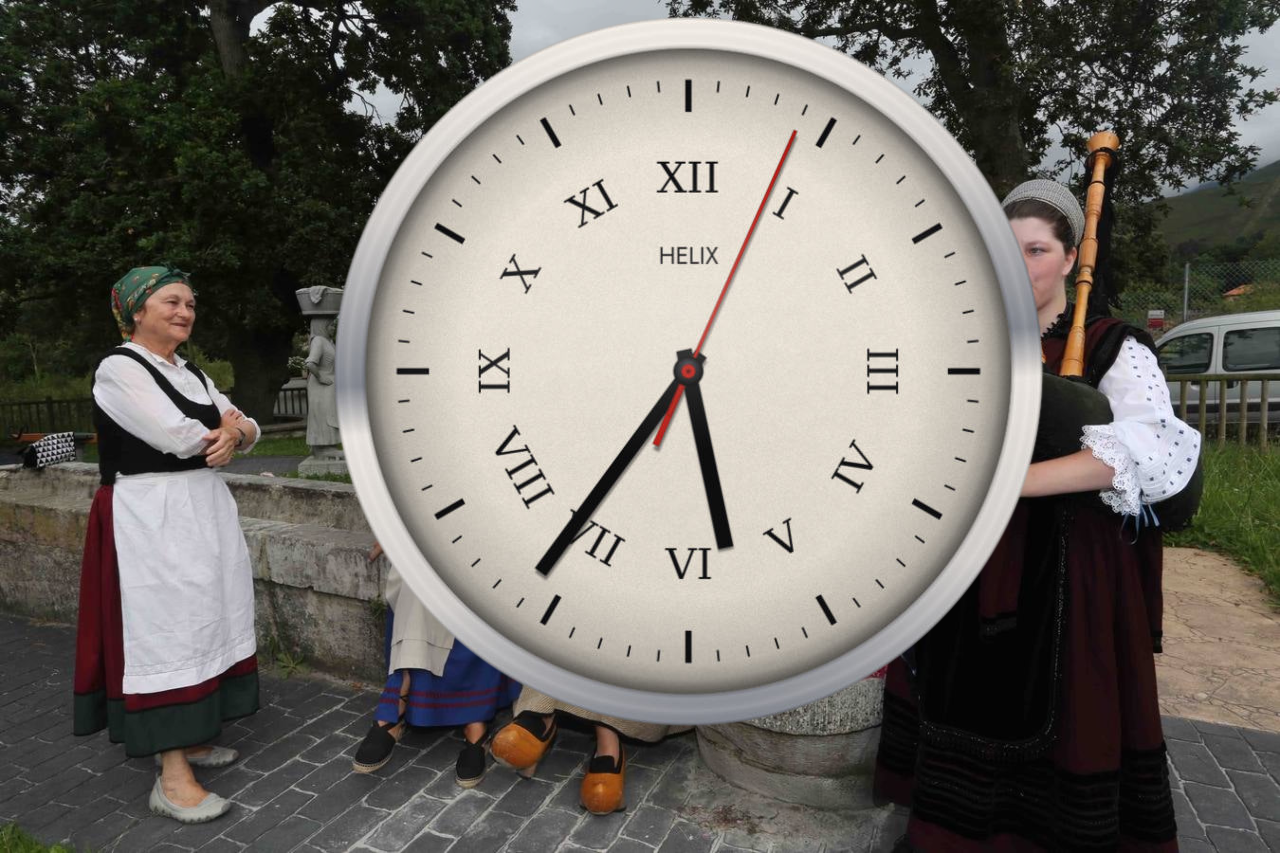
h=5 m=36 s=4
